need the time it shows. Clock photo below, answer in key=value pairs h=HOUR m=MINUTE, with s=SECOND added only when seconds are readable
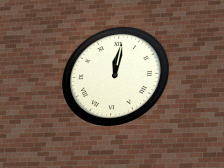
h=12 m=1
